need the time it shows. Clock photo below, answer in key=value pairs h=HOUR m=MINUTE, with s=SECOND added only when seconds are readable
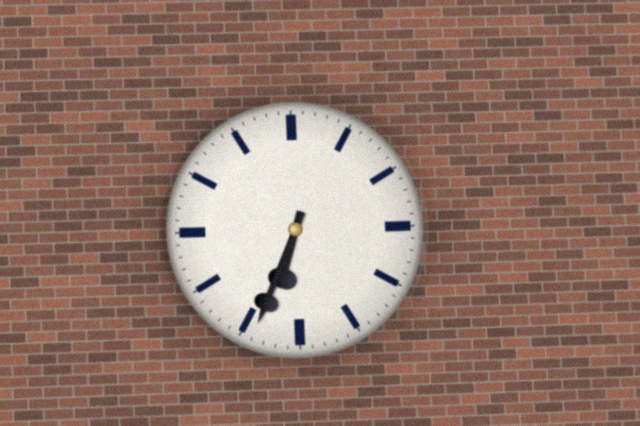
h=6 m=34
